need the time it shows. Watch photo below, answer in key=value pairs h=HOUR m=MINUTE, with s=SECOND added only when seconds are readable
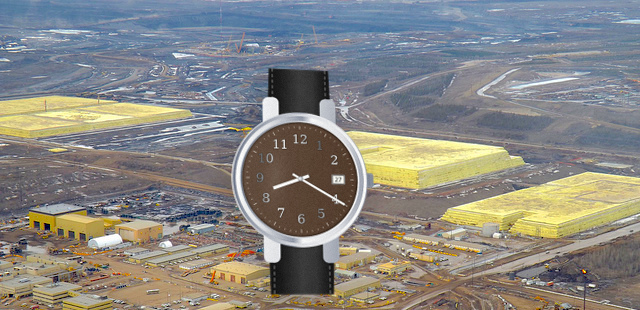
h=8 m=20
